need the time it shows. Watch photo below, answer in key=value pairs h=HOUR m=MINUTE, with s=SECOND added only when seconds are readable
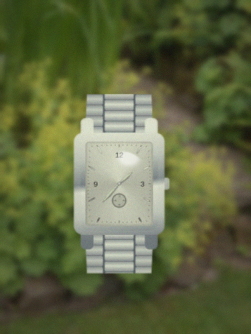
h=1 m=37
